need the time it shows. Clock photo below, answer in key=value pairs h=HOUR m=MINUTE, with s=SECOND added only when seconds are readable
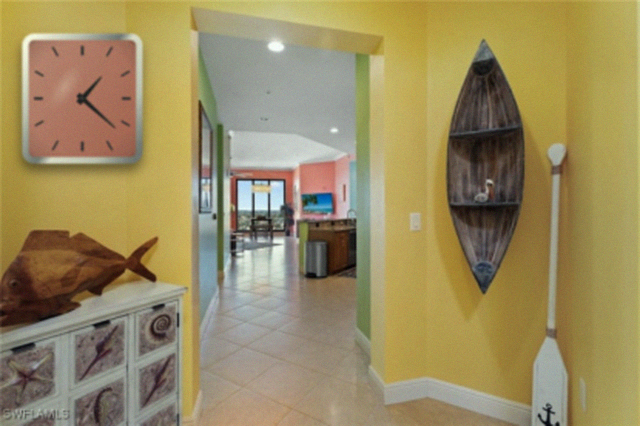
h=1 m=22
